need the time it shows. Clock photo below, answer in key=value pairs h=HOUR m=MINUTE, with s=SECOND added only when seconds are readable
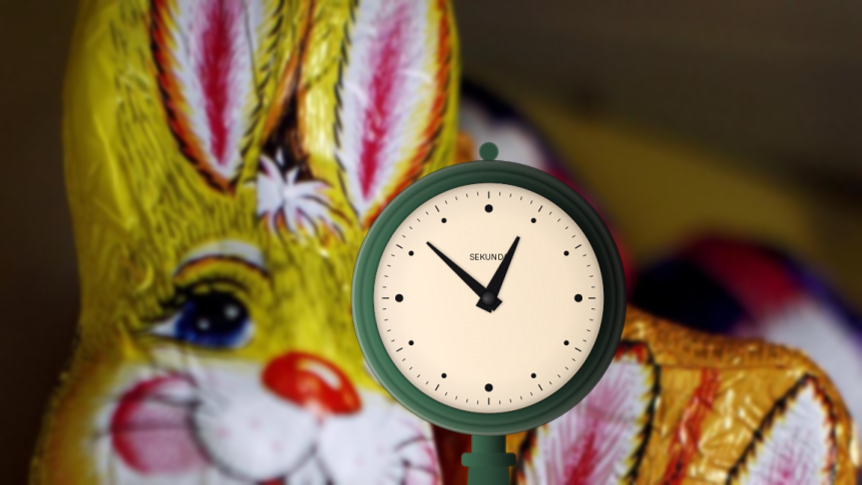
h=12 m=52
